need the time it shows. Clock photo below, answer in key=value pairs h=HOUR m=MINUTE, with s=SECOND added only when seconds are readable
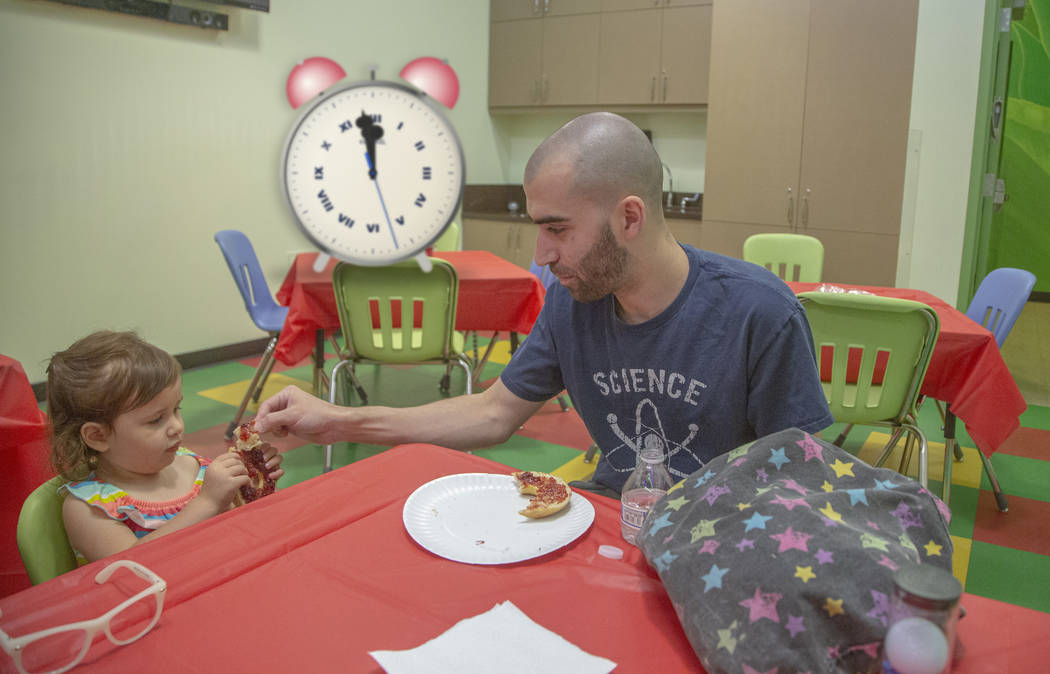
h=11 m=58 s=27
